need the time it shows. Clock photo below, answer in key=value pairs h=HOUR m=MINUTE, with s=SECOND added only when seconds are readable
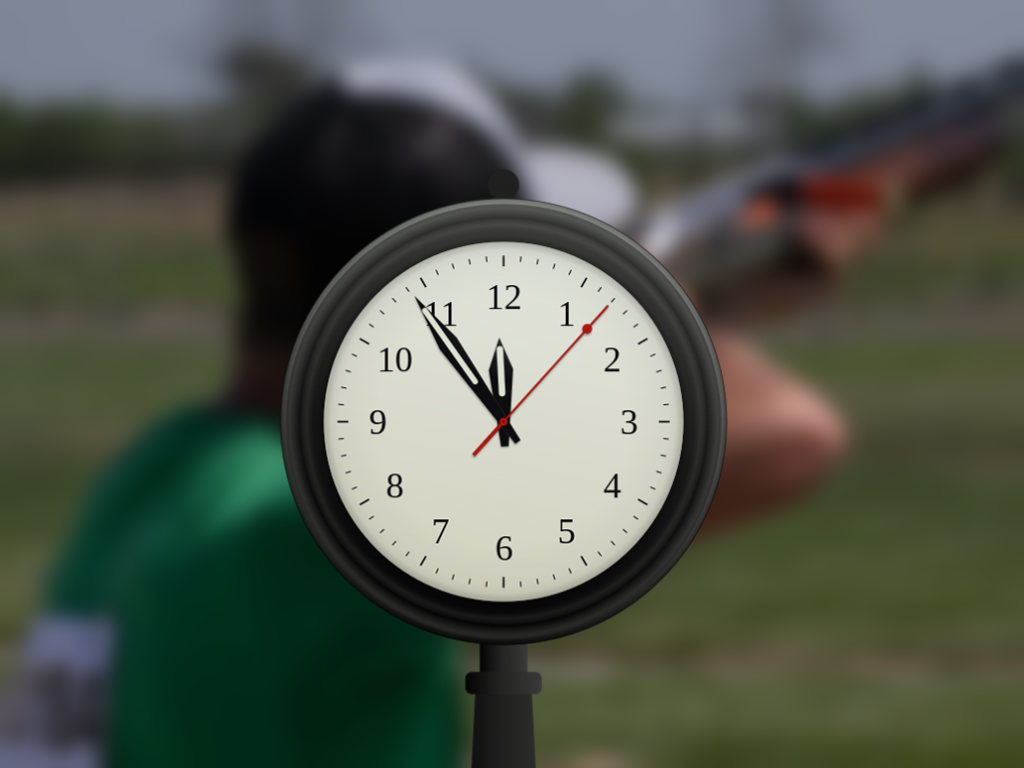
h=11 m=54 s=7
